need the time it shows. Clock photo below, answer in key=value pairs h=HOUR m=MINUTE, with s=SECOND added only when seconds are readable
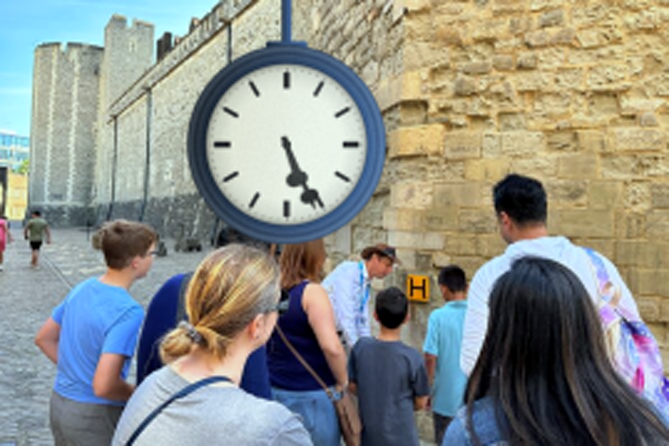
h=5 m=26
